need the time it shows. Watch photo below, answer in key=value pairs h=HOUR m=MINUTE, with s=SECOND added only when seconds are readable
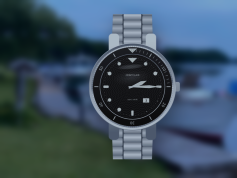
h=2 m=15
